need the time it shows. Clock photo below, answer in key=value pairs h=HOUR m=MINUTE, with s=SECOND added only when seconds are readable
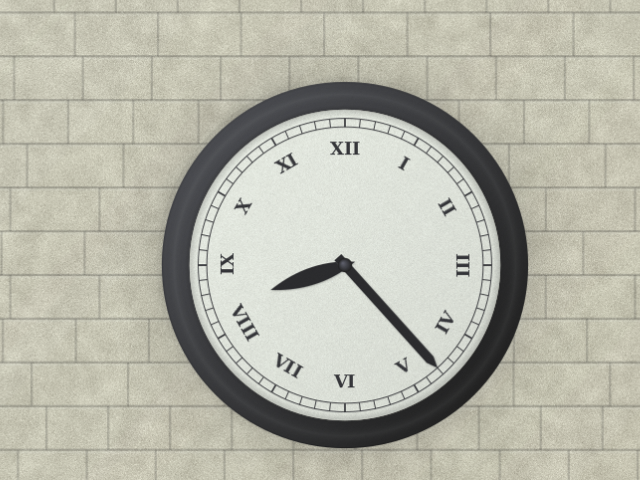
h=8 m=23
